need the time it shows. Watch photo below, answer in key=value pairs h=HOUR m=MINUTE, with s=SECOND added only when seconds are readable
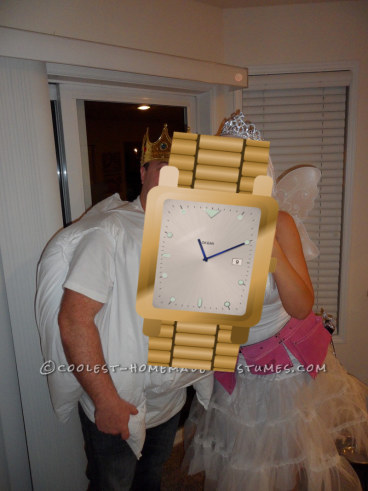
h=11 m=10
